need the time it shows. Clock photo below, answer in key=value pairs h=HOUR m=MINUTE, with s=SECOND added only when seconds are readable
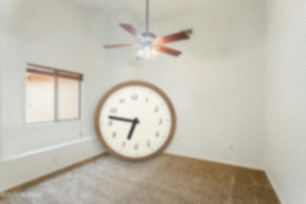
h=6 m=47
